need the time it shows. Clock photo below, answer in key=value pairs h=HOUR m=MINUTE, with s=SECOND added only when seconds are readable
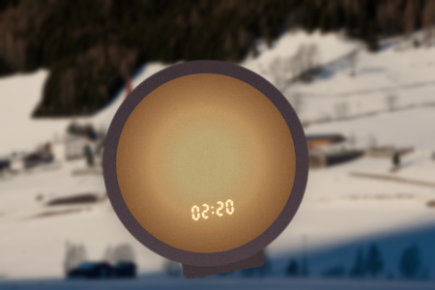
h=2 m=20
